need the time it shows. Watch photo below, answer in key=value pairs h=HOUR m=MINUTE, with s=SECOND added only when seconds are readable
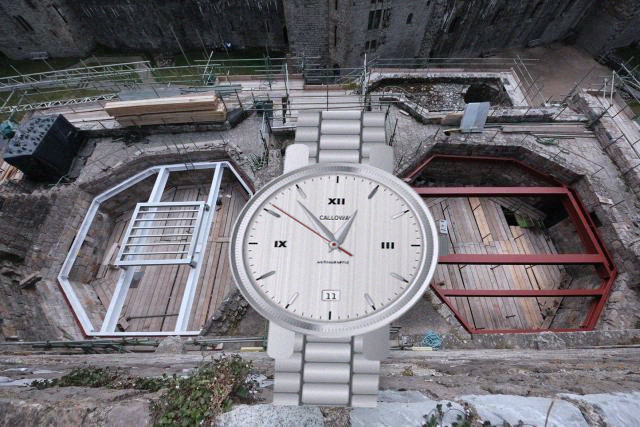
h=12 m=53 s=51
